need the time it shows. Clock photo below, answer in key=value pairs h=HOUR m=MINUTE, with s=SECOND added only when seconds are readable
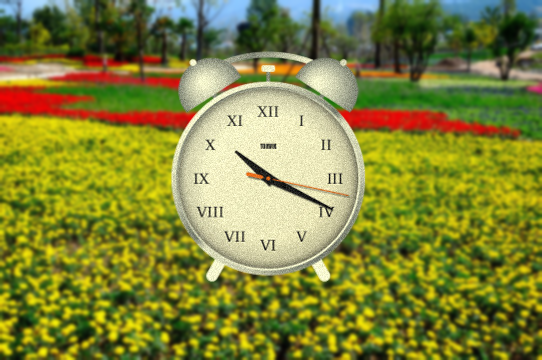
h=10 m=19 s=17
